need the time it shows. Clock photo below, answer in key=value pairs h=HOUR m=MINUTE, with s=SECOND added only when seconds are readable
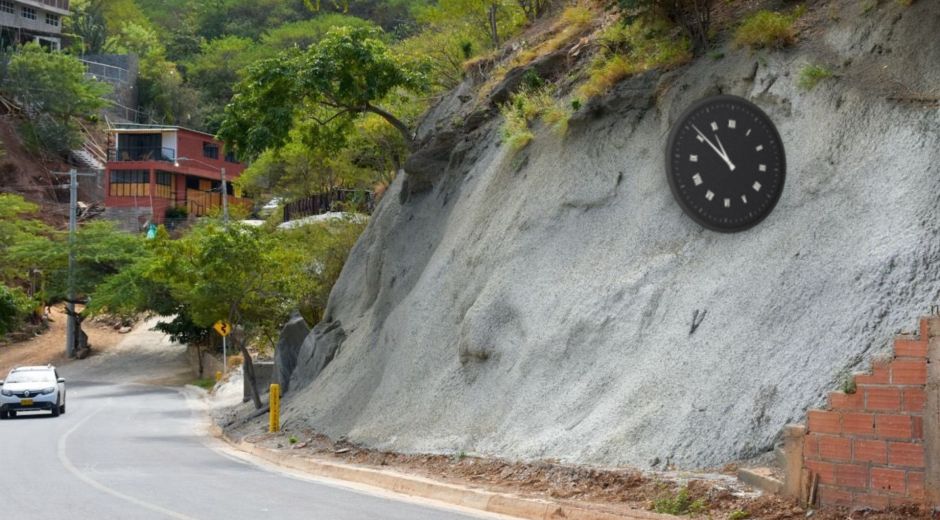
h=10 m=51
